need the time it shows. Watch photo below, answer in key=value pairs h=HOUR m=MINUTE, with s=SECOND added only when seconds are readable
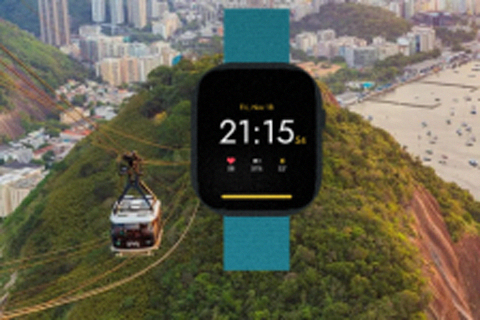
h=21 m=15
